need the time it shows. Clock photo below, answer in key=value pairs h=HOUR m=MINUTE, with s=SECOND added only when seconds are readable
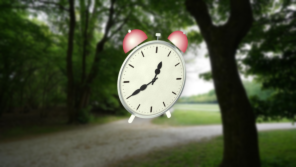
h=12 m=40
